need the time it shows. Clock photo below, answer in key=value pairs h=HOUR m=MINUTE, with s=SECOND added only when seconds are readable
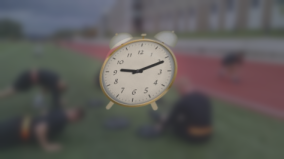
h=9 m=11
